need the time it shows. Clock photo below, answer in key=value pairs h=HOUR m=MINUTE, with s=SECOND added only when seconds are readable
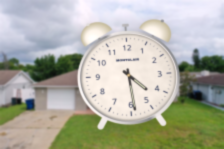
h=4 m=29
